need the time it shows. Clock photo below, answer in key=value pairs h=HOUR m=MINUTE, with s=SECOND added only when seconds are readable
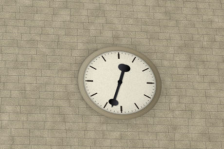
h=12 m=33
